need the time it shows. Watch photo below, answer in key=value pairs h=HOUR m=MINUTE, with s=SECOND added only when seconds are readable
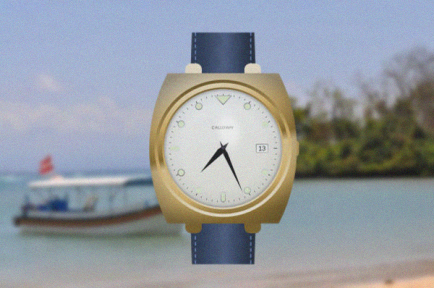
h=7 m=26
